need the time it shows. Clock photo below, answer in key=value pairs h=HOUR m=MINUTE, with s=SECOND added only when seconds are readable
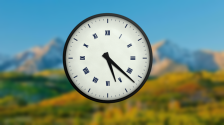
h=5 m=22
